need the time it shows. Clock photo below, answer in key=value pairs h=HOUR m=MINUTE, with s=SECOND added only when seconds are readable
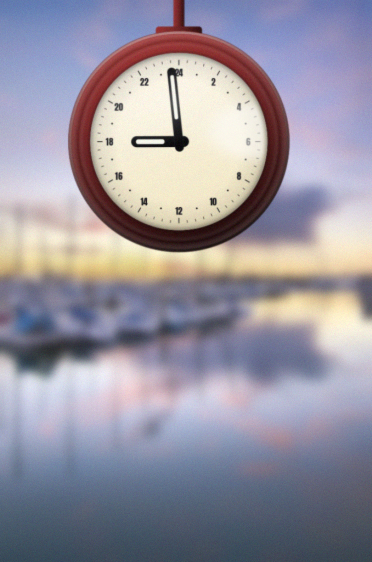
h=17 m=59
